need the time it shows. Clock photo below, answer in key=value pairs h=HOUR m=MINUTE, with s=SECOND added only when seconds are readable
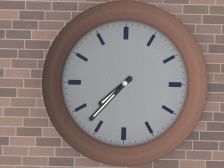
h=7 m=37
